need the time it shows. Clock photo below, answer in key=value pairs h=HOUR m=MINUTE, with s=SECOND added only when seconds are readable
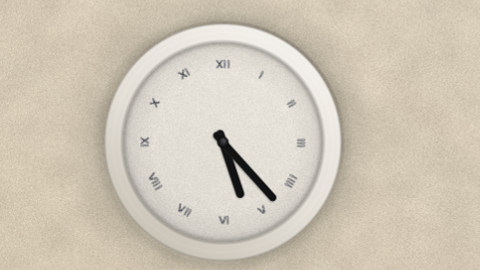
h=5 m=23
